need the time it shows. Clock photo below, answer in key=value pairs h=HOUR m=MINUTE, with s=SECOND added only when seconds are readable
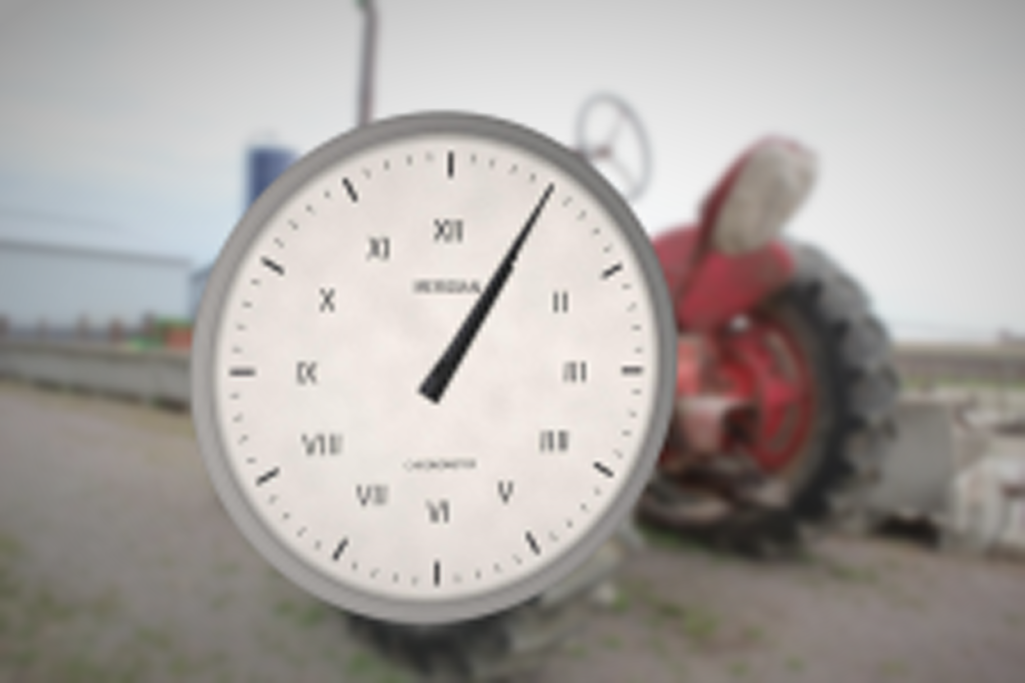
h=1 m=5
